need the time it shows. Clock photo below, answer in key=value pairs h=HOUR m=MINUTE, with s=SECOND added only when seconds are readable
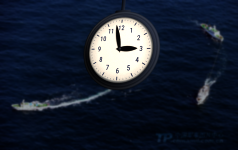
h=2 m=58
